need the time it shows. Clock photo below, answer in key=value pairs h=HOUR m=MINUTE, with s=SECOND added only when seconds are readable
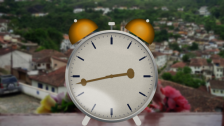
h=2 m=43
